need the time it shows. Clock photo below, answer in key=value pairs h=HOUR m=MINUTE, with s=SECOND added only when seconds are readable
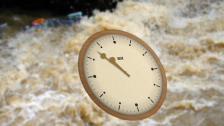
h=10 m=53
